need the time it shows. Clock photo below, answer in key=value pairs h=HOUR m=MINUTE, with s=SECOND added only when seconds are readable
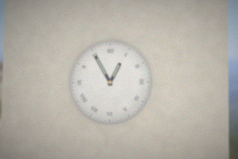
h=12 m=55
